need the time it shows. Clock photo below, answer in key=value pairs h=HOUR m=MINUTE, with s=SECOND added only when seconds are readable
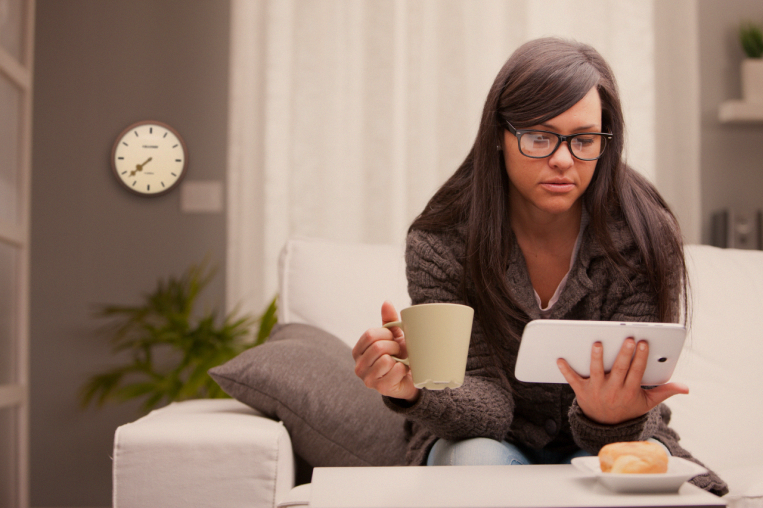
h=7 m=38
